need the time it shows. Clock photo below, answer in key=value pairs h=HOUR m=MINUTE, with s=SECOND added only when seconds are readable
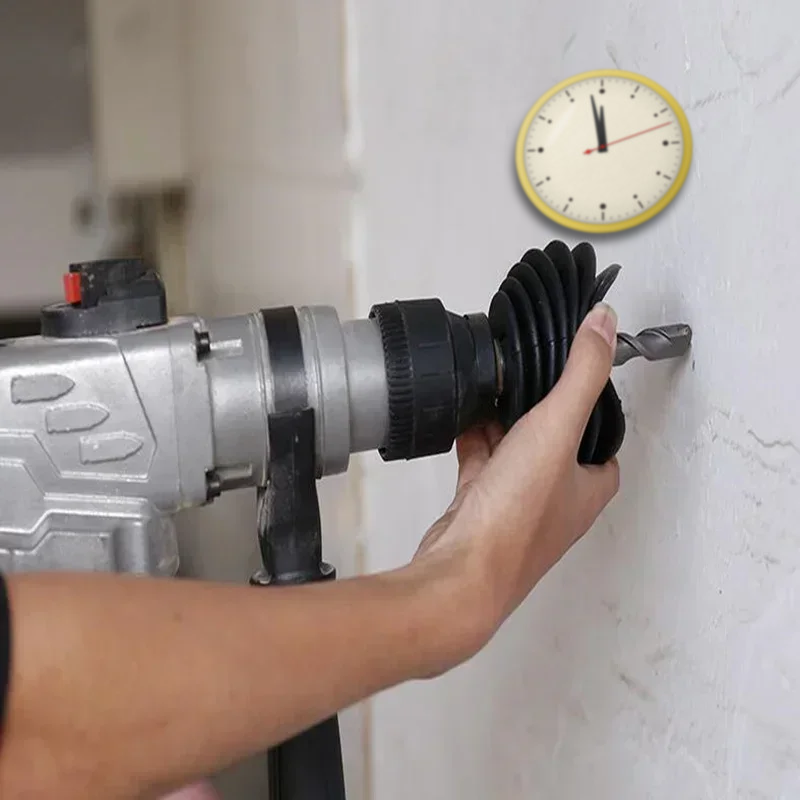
h=11 m=58 s=12
